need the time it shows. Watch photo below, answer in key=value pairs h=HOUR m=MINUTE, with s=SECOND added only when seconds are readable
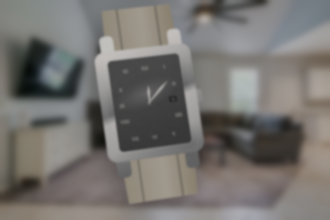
h=12 m=8
